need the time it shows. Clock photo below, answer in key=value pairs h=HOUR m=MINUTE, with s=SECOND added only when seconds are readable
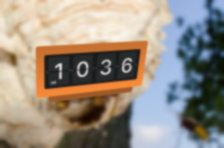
h=10 m=36
